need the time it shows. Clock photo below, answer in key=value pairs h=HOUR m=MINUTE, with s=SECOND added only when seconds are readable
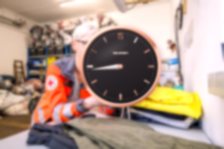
h=8 m=44
